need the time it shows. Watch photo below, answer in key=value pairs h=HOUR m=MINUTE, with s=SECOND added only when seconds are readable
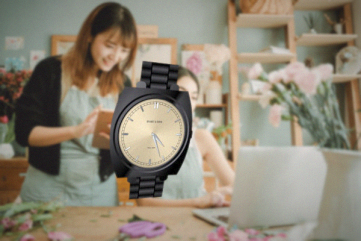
h=4 m=26
